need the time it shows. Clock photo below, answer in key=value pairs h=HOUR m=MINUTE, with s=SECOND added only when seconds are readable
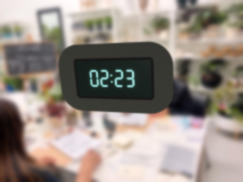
h=2 m=23
